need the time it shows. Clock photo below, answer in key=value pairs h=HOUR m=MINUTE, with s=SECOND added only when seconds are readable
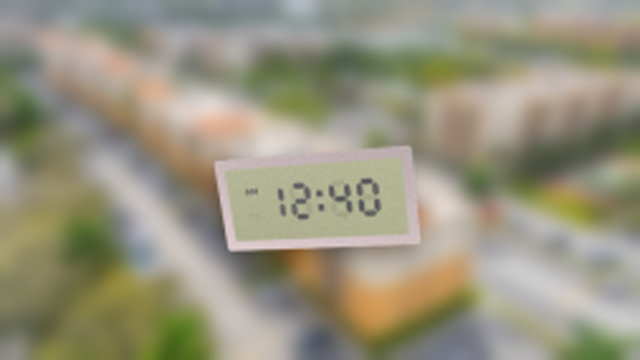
h=12 m=40
